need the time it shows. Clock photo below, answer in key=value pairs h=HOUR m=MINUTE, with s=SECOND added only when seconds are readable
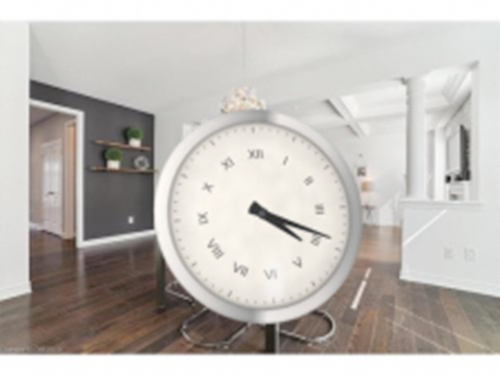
h=4 m=19
